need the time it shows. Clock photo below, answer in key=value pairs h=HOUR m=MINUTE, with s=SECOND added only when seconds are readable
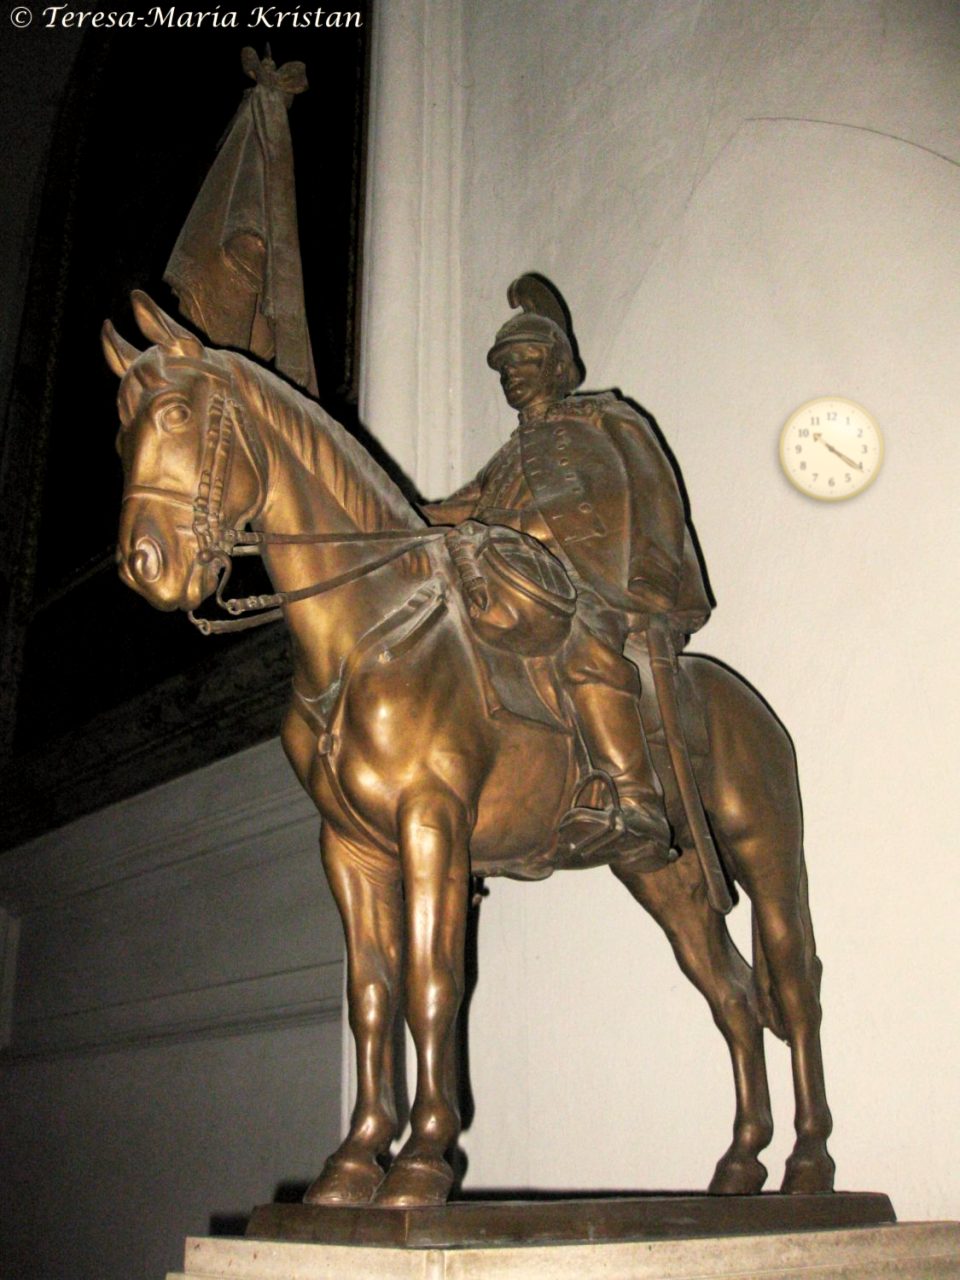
h=10 m=21
